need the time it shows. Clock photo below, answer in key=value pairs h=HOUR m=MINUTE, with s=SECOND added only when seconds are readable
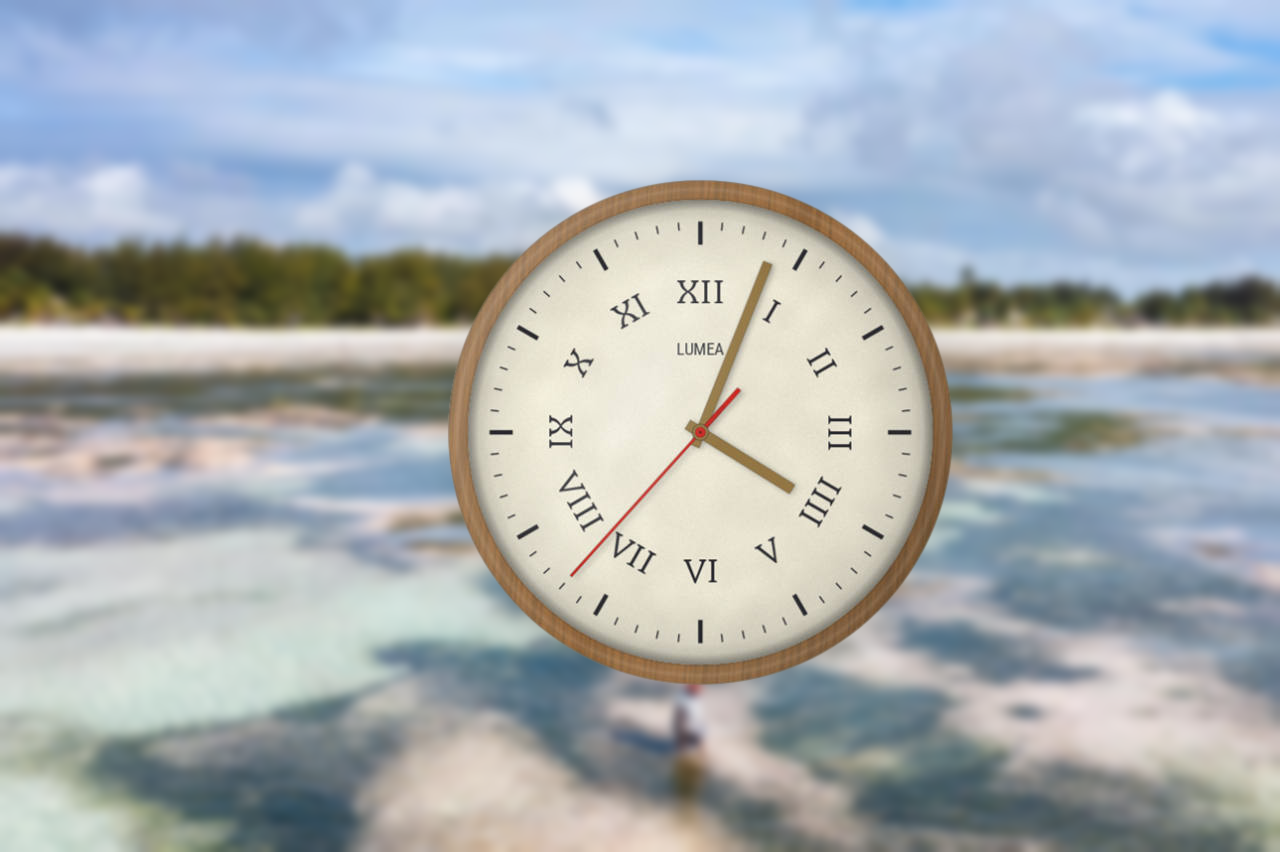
h=4 m=3 s=37
